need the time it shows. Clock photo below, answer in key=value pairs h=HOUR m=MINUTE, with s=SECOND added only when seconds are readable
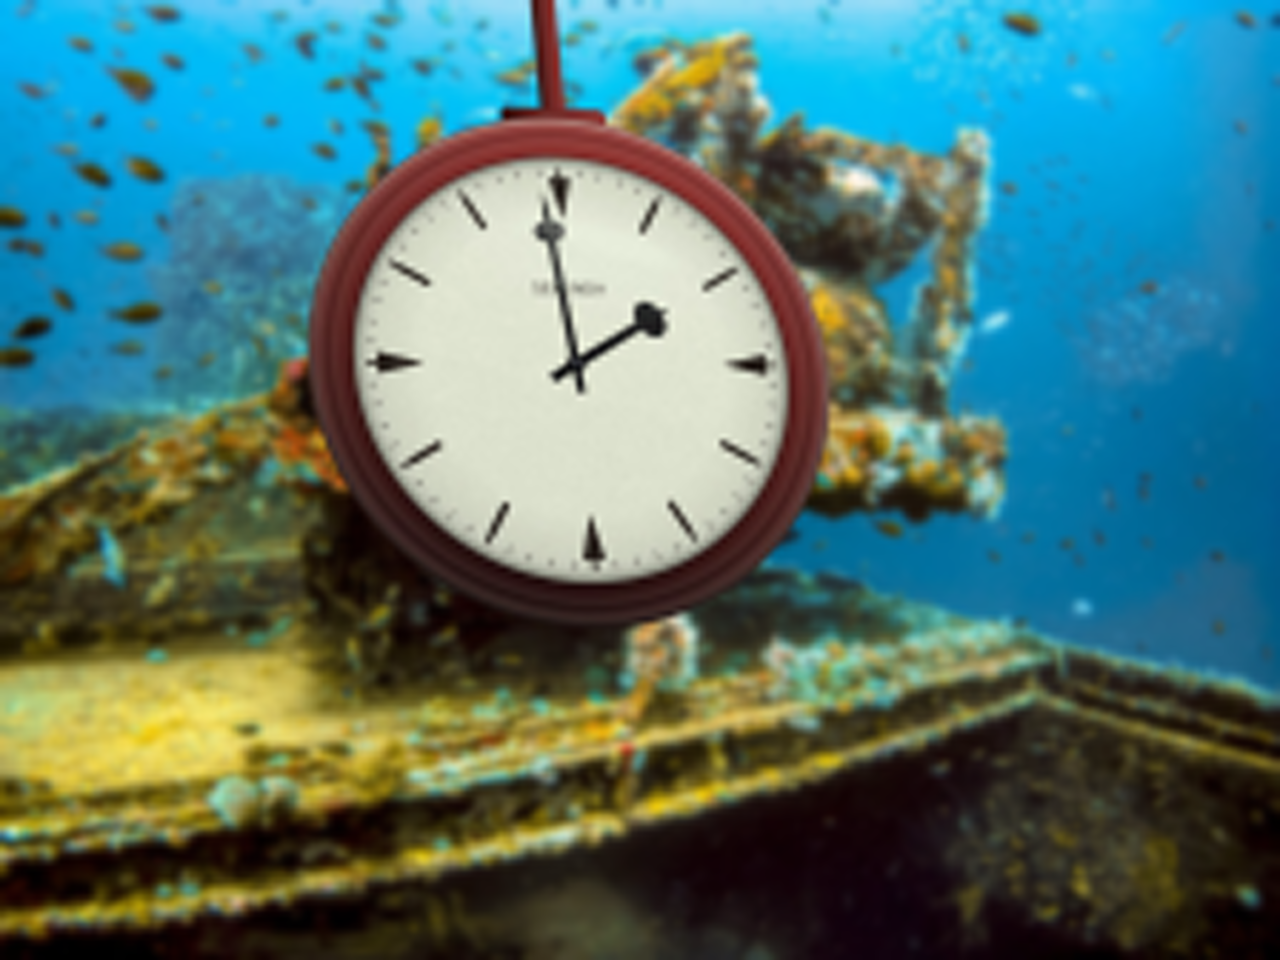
h=1 m=59
